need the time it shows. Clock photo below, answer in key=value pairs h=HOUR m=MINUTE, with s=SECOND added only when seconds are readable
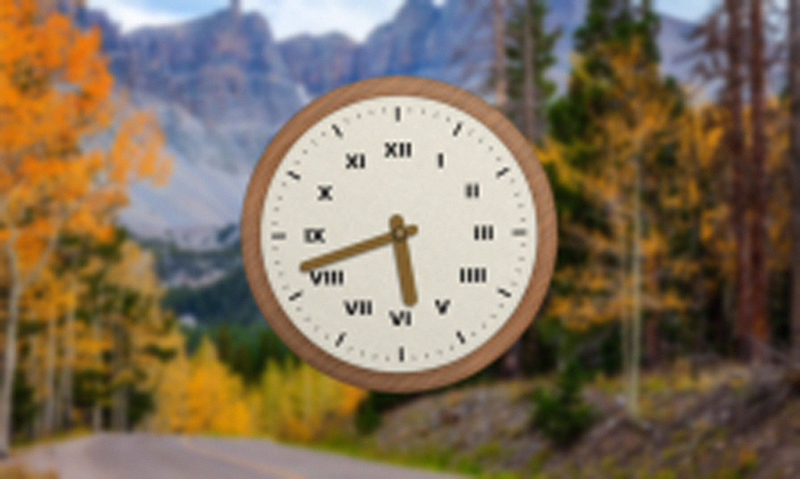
h=5 m=42
